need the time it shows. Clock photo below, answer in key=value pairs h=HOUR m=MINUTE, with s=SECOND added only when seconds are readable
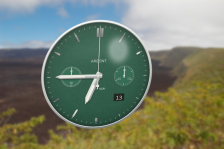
h=6 m=45
